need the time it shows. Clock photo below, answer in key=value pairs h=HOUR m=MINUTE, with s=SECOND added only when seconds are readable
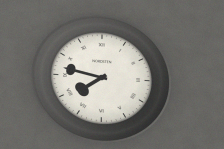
h=7 m=47
